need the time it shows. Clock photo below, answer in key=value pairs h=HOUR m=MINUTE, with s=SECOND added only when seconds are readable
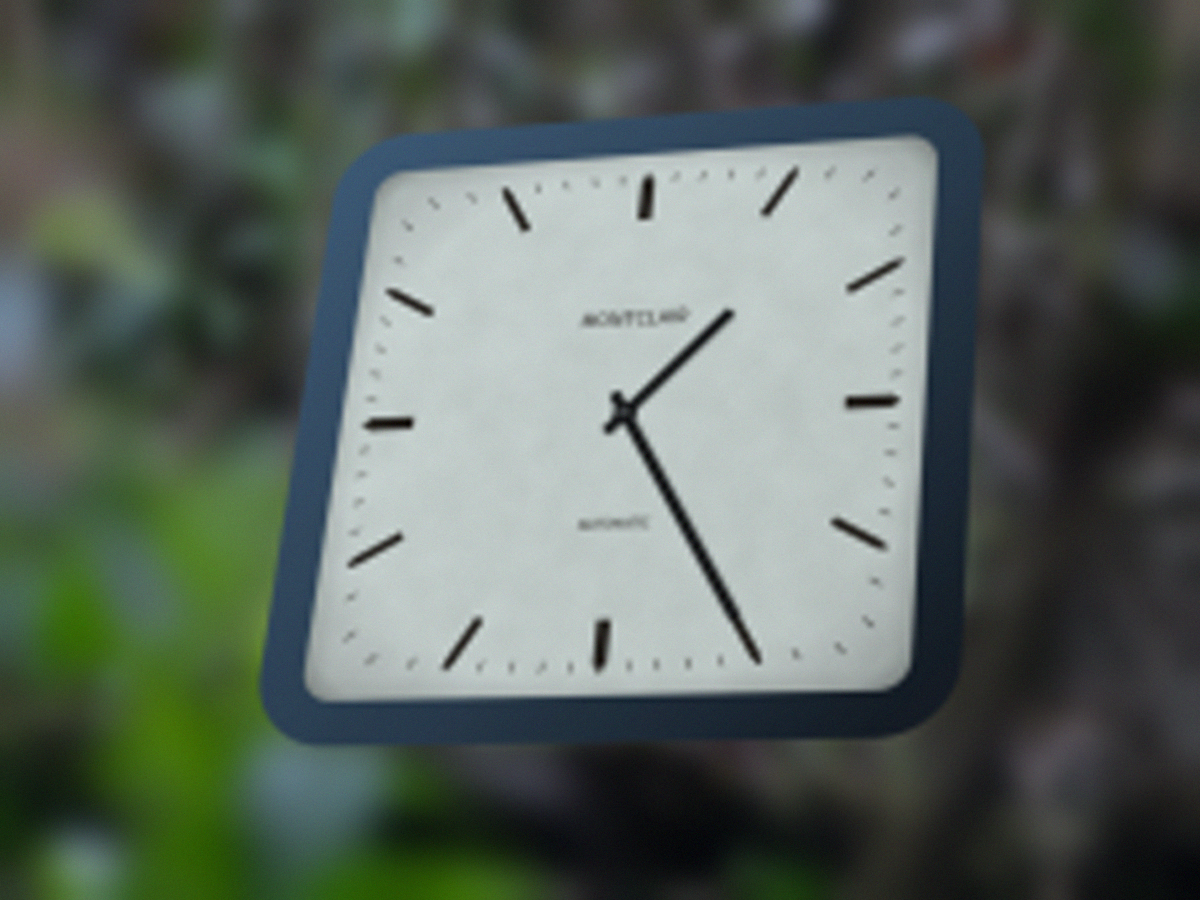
h=1 m=25
